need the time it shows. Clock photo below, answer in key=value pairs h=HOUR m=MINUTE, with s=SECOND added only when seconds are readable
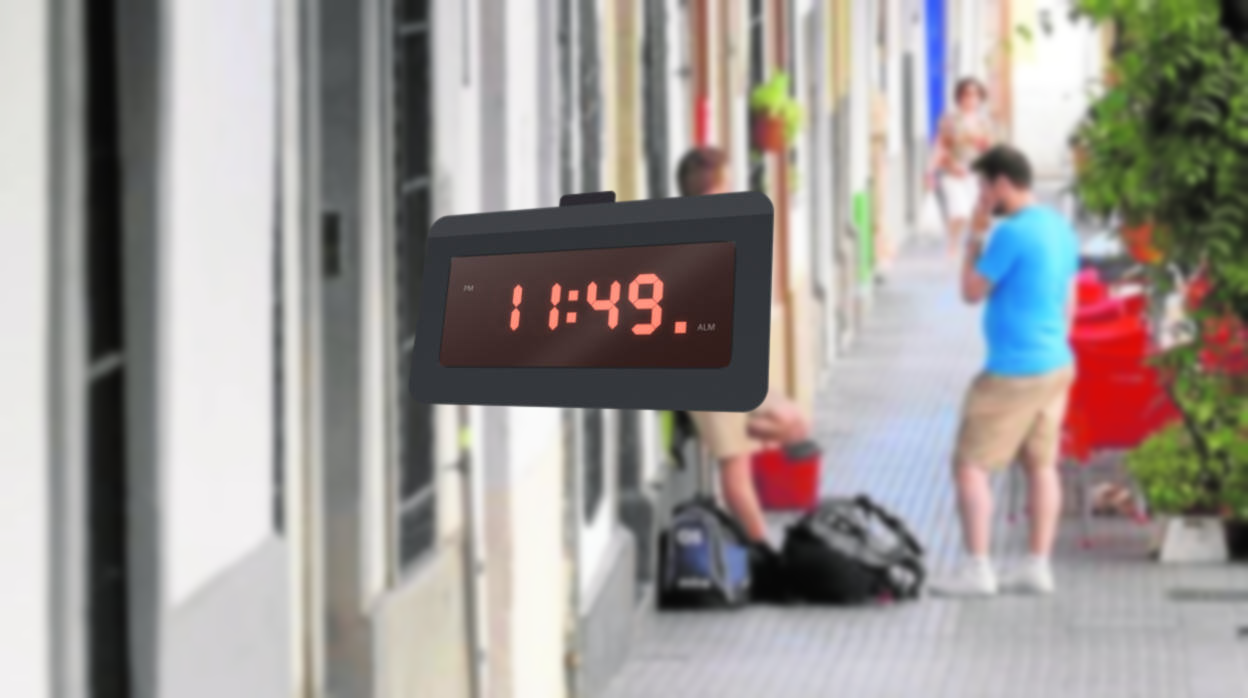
h=11 m=49
